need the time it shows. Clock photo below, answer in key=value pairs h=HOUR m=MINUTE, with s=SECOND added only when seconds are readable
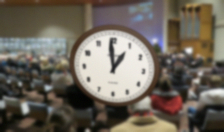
h=12 m=59
